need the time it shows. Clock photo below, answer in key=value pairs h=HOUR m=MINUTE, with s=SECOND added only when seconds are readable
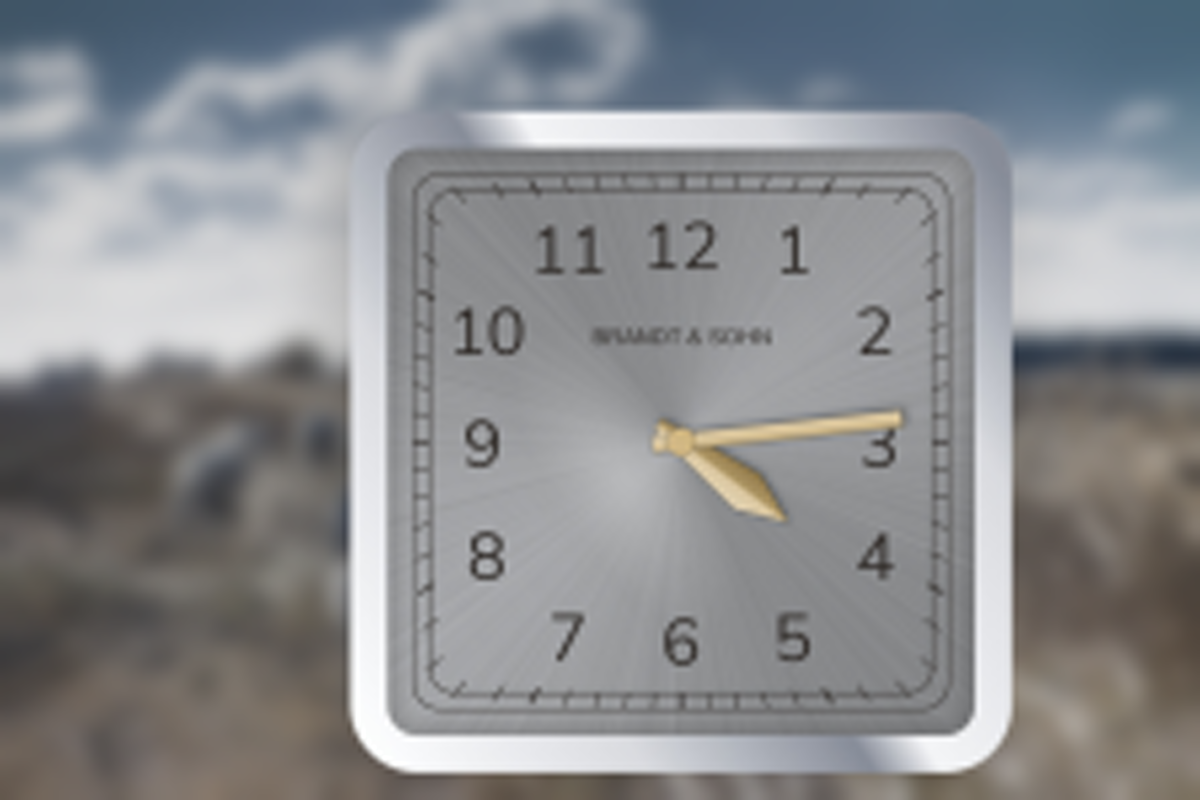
h=4 m=14
